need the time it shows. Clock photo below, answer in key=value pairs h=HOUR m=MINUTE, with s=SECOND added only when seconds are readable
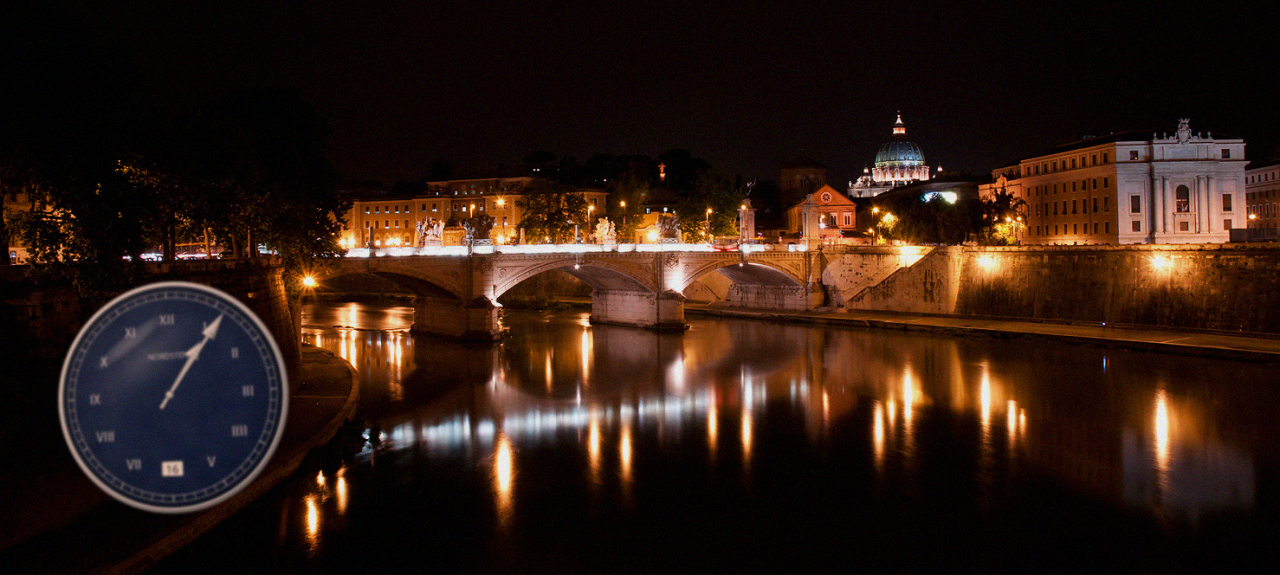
h=1 m=6
